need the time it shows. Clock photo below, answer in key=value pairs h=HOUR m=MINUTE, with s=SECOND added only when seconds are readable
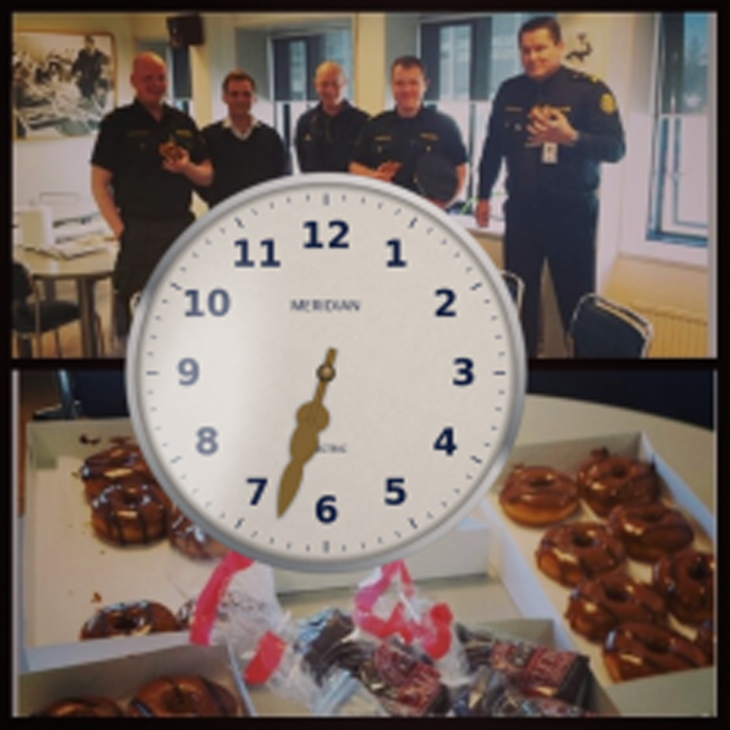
h=6 m=33
